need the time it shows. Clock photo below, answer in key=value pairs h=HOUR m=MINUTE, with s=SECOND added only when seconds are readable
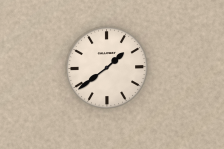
h=1 m=39
